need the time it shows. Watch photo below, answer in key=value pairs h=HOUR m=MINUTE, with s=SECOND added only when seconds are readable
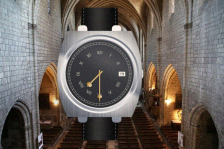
h=7 m=30
